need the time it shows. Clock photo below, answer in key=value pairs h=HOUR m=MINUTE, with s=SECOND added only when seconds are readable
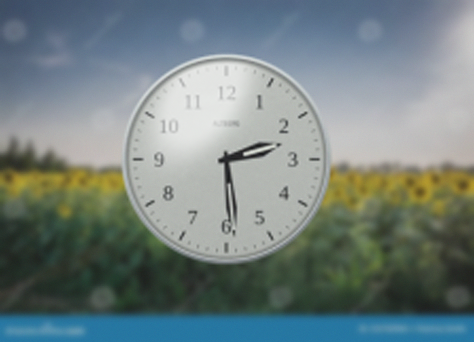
h=2 m=29
